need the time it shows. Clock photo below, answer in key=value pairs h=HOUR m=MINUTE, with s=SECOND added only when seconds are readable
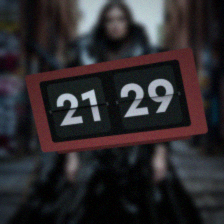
h=21 m=29
